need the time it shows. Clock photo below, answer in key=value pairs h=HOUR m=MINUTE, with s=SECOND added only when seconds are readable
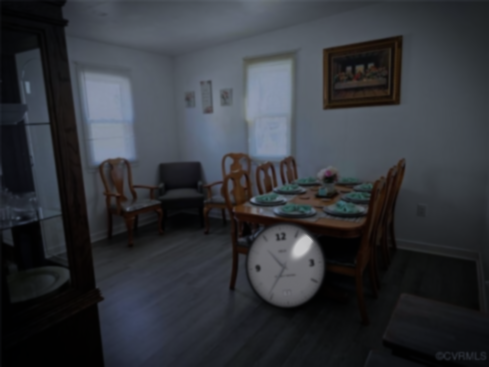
h=10 m=36
